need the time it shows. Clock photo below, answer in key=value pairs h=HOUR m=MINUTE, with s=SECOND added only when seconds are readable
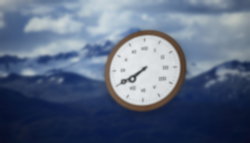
h=7 m=40
